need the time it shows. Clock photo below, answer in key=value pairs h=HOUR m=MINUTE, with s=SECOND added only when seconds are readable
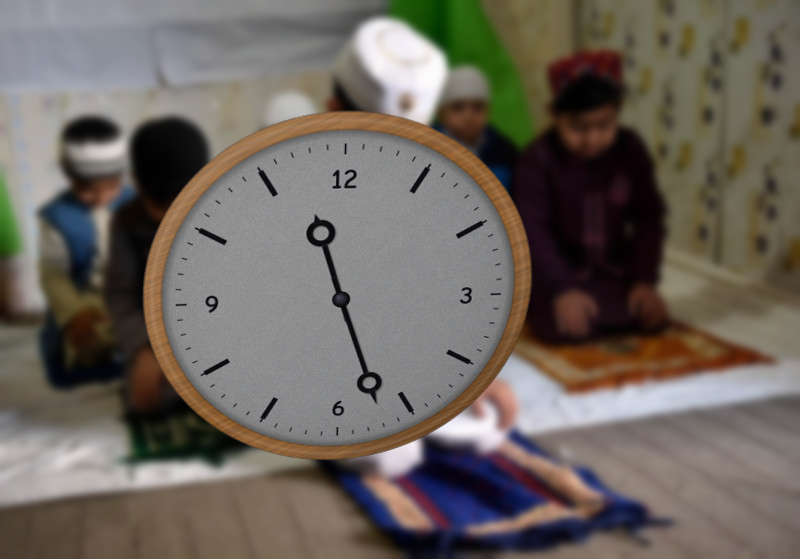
h=11 m=27
